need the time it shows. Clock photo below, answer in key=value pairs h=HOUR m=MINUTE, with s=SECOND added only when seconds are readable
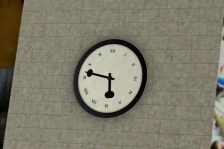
h=5 m=47
